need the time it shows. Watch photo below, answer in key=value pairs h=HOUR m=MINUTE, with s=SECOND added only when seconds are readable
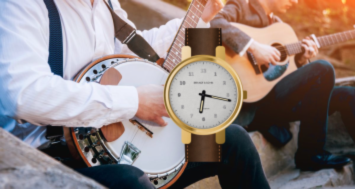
h=6 m=17
